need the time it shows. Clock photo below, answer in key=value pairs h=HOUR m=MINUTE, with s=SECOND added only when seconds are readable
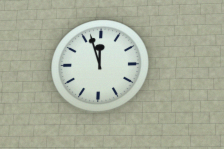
h=11 m=57
